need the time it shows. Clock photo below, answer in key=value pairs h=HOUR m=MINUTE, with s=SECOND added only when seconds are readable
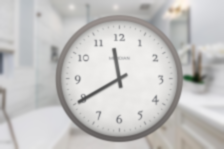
h=11 m=40
